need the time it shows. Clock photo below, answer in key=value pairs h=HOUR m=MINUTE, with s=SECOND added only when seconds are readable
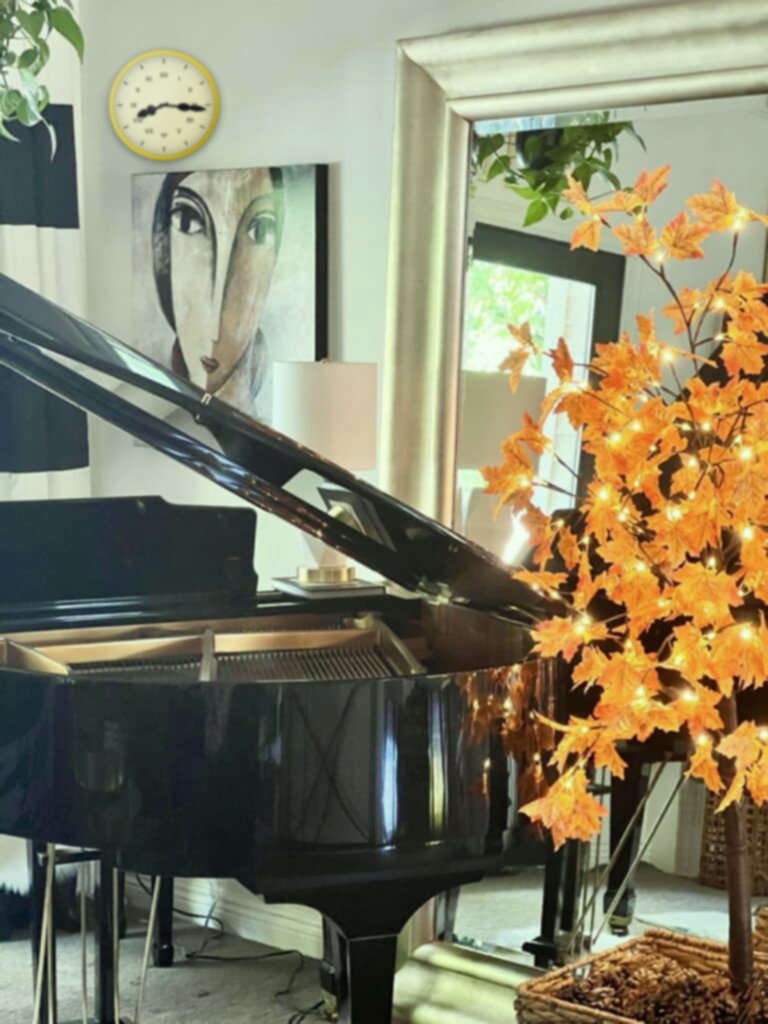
h=8 m=16
